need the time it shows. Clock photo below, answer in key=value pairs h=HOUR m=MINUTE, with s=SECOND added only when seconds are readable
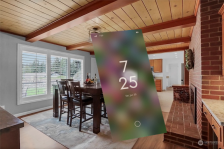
h=7 m=25
